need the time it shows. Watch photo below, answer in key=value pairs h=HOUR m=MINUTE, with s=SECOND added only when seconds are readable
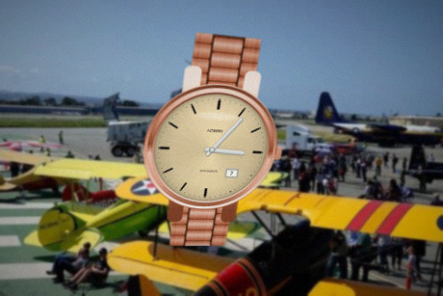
h=3 m=6
